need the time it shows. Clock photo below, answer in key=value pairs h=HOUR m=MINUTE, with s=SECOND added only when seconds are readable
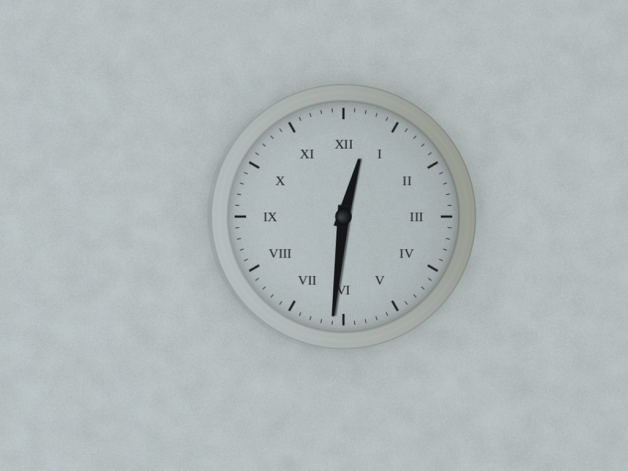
h=12 m=31
